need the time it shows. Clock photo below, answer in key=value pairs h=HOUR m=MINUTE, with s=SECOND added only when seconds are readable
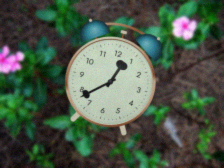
h=12 m=38
